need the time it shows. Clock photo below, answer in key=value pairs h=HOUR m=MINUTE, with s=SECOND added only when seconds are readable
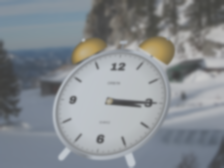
h=3 m=15
